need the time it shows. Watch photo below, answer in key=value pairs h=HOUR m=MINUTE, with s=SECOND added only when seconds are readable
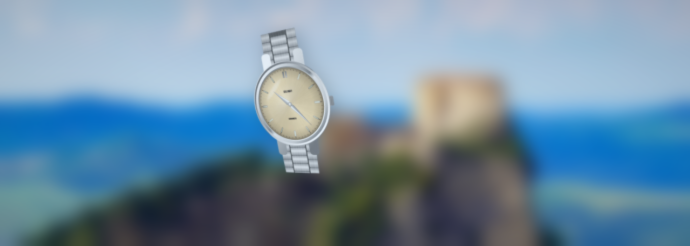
h=10 m=23
